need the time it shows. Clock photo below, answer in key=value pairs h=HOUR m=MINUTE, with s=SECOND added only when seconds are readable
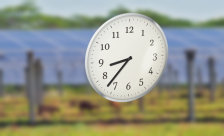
h=8 m=37
